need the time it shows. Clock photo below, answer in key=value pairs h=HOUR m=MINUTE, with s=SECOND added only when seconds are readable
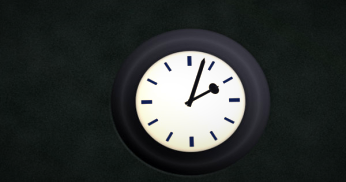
h=2 m=3
